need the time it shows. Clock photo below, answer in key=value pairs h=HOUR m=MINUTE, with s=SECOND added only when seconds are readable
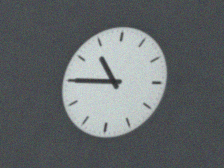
h=10 m=45
